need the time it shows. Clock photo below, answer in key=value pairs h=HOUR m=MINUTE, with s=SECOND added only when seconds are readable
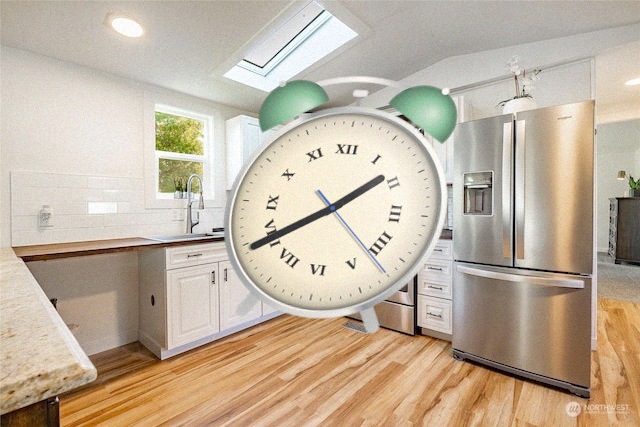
h=1 m=39 s=22
